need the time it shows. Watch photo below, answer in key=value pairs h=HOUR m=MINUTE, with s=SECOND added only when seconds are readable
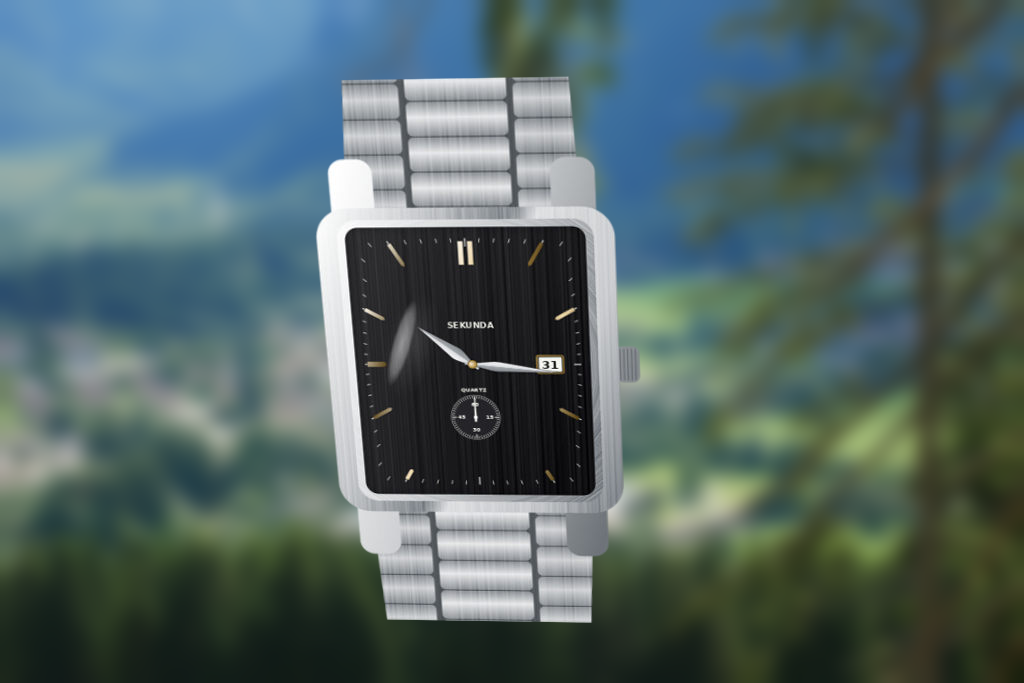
h=10 m=16
